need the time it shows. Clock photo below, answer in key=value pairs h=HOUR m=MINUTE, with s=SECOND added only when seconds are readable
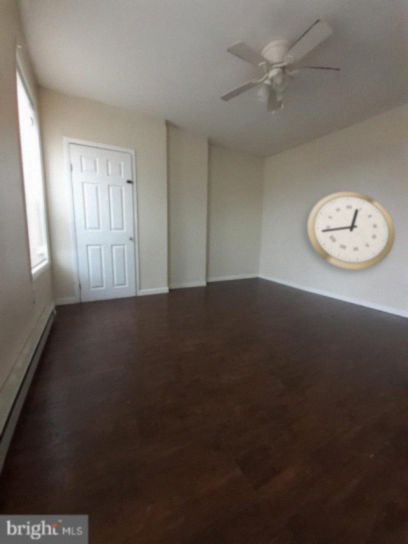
h=12 m=44
